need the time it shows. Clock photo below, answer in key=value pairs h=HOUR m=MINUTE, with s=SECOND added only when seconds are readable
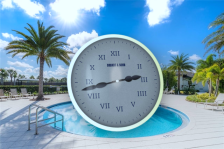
h=2 m=43
